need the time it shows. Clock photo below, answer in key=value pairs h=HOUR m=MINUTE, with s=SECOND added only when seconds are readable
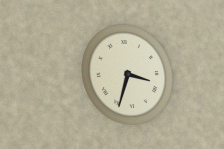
h=3 m=34
